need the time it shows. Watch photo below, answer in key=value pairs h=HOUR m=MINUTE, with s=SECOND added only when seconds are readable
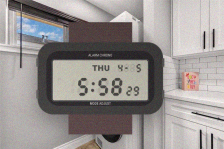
h=5 m=58 s=29
